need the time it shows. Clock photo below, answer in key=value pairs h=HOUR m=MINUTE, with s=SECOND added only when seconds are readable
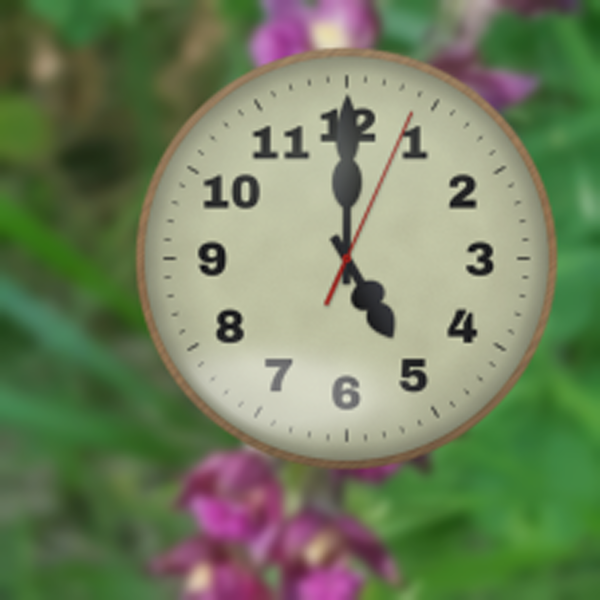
h=5 m=0 s=4
